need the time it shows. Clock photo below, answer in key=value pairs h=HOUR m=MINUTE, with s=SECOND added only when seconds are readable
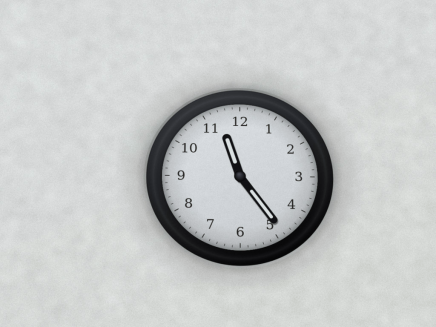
h=11 m=24
